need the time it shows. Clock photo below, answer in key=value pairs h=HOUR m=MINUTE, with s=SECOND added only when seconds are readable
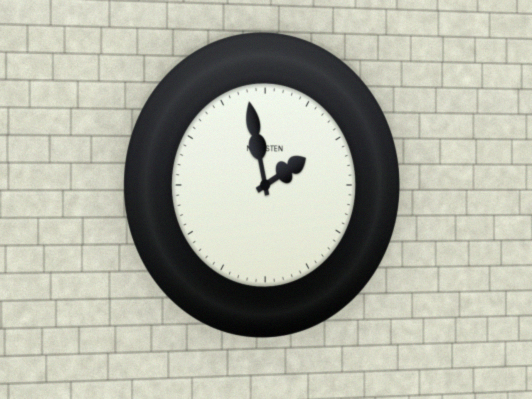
h=1 m=58
